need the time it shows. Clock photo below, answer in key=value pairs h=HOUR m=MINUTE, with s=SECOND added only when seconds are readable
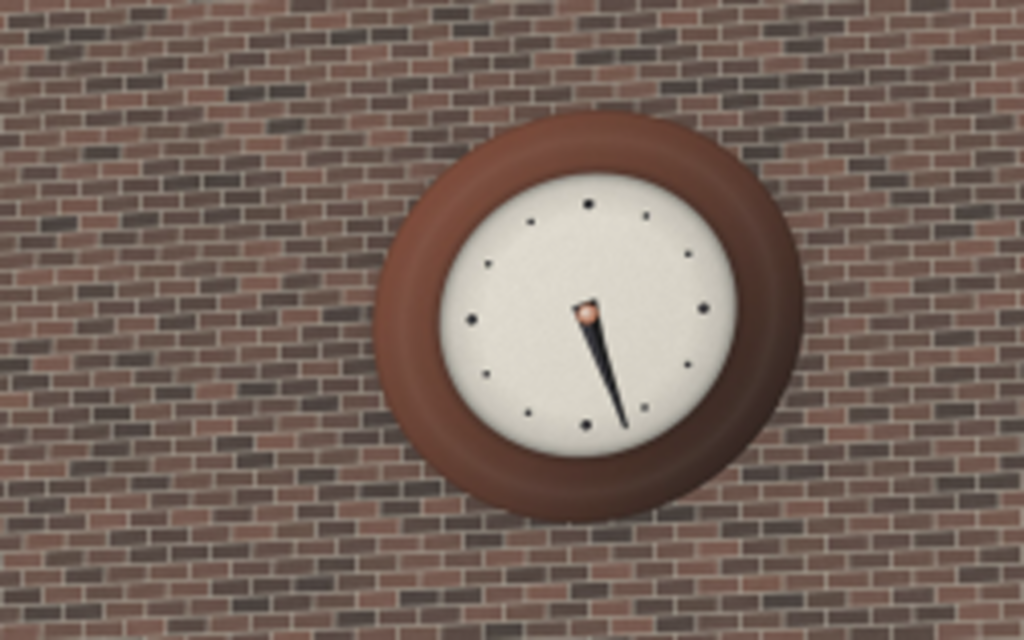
h=5 m=27
